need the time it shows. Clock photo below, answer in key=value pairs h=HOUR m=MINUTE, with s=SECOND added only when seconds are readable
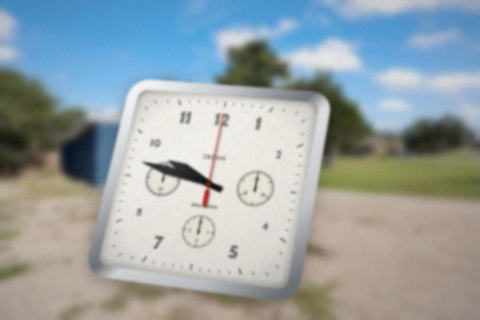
h=9 m=47
